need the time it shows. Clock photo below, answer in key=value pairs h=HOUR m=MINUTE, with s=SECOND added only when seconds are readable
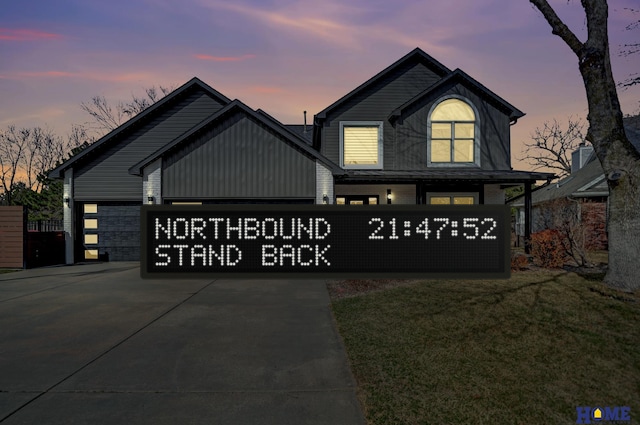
h=21 m=47 s=52
